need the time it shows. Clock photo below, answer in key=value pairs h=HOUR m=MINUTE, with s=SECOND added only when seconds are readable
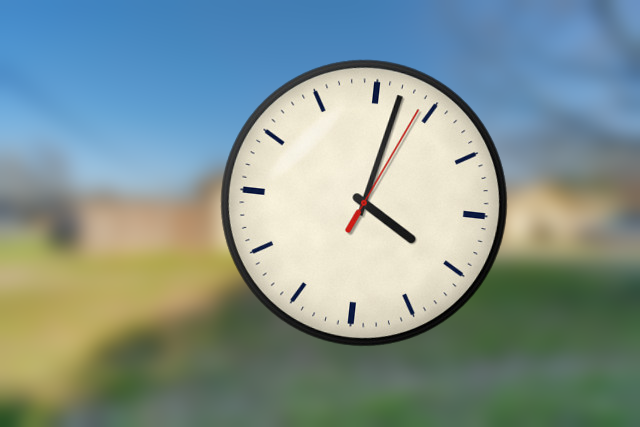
h=4 m=2 s=4
